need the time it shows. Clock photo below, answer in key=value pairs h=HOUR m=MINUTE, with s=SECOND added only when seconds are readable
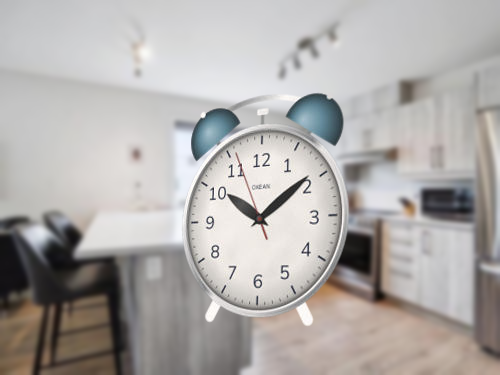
h=10 m=8 s=56
